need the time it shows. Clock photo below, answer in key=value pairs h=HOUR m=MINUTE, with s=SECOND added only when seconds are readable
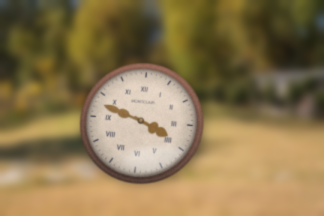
h=3 m=48
